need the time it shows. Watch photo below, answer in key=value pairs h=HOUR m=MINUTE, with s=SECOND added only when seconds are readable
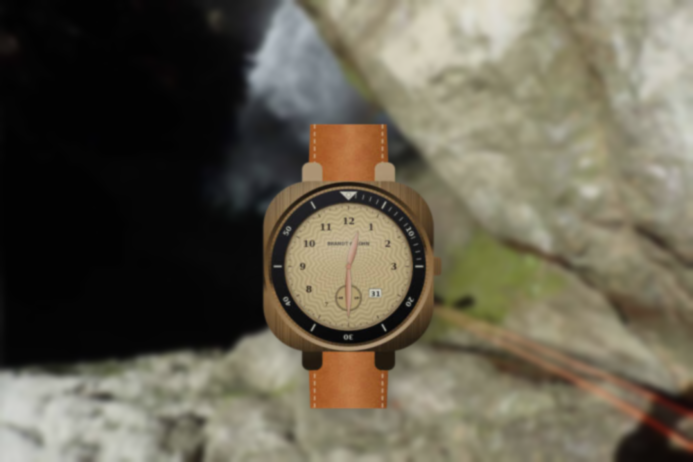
h=12 m=30
